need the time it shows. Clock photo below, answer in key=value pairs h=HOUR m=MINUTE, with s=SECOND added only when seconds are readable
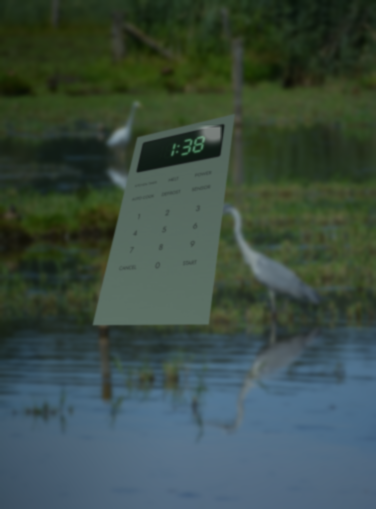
h=1 m=38
